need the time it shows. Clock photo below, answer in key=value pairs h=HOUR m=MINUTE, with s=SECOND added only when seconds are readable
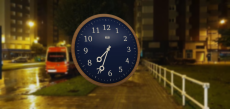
h=7 m=34
